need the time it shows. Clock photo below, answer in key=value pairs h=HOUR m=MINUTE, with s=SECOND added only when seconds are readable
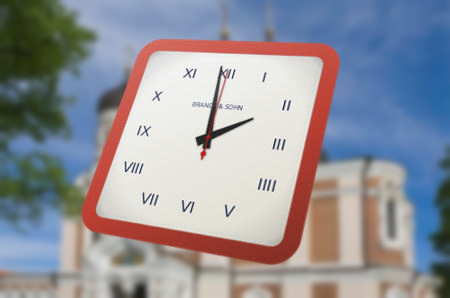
h=1 m=59 s=0
